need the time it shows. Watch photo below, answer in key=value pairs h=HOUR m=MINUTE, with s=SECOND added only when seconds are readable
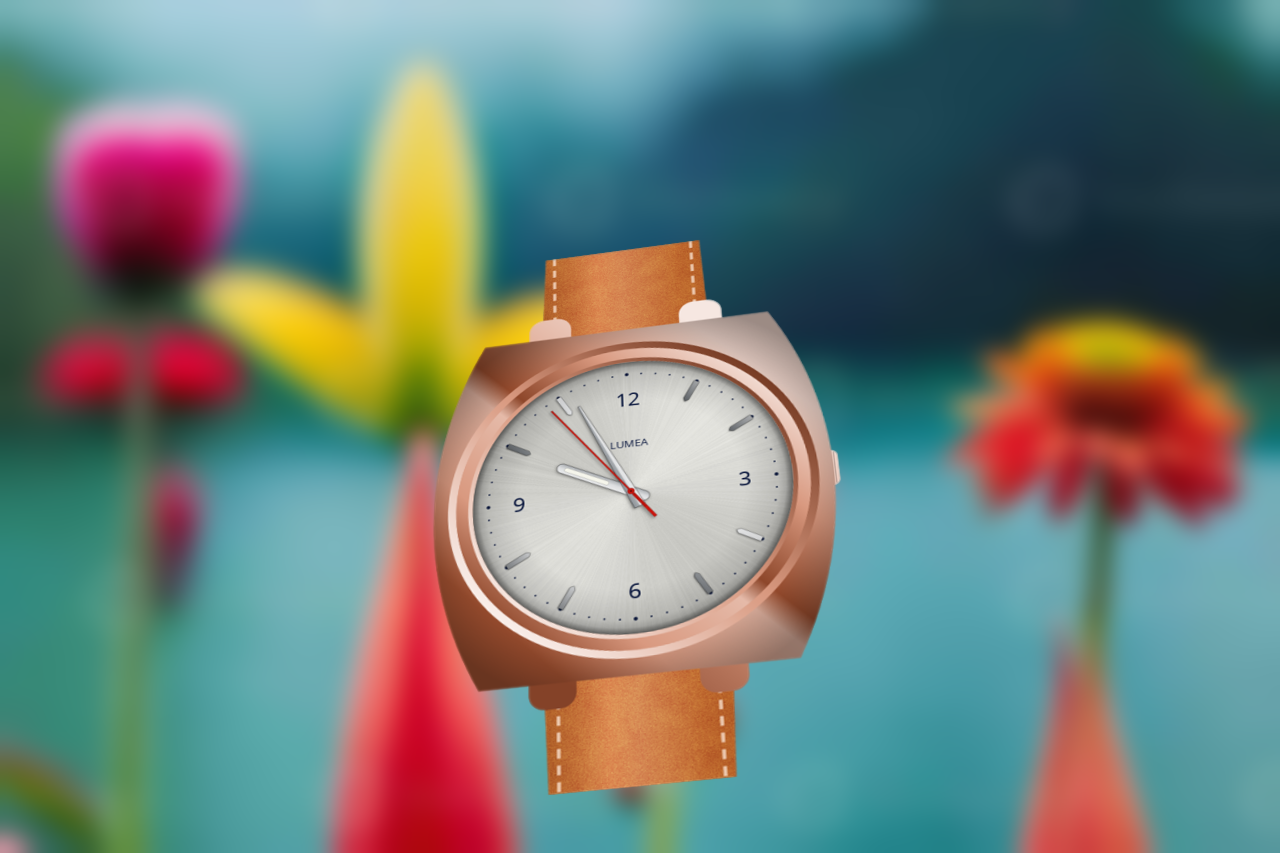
h=9 m=55 s=54
